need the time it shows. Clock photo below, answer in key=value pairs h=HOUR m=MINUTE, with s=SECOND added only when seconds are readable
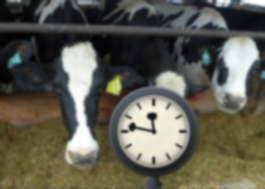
h=11 m=47
